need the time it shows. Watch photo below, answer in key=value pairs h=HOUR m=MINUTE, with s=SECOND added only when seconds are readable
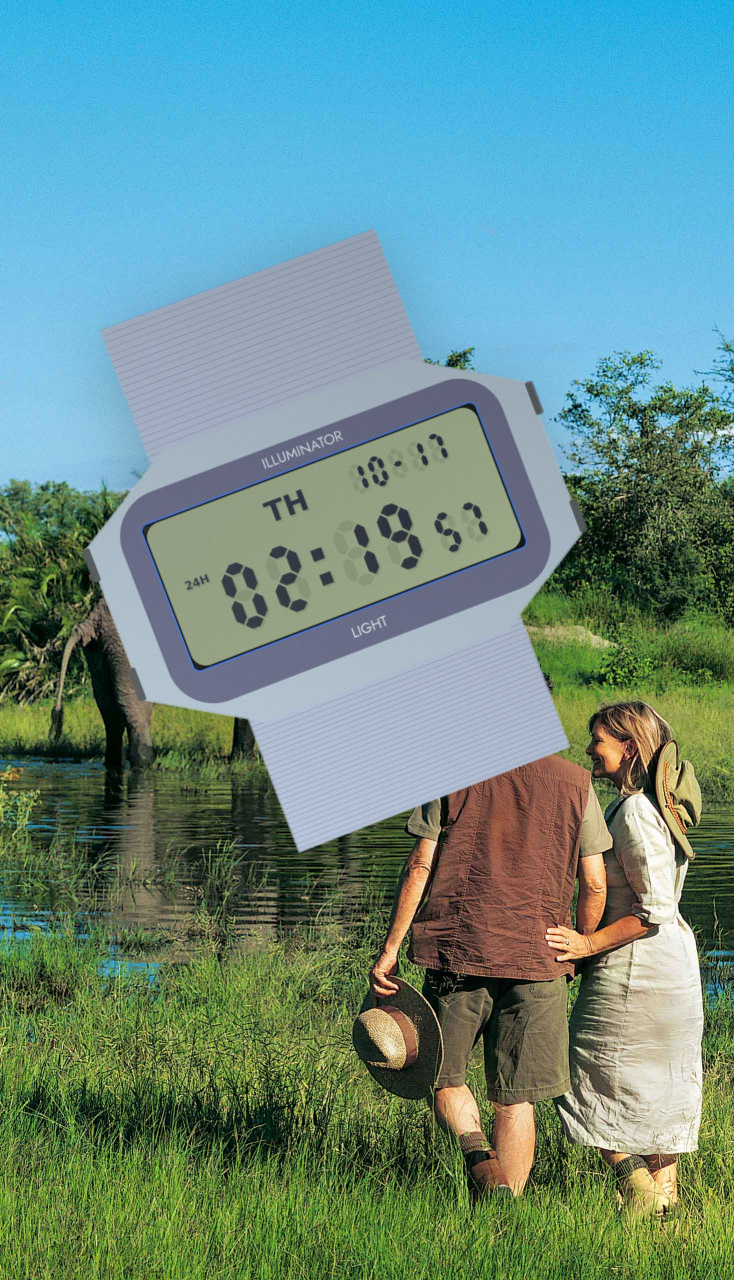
h=2 m=19 s=57
